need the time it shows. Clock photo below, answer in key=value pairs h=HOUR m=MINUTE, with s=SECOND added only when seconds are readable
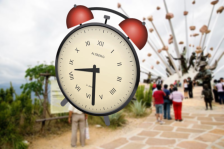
h=8 m=28
